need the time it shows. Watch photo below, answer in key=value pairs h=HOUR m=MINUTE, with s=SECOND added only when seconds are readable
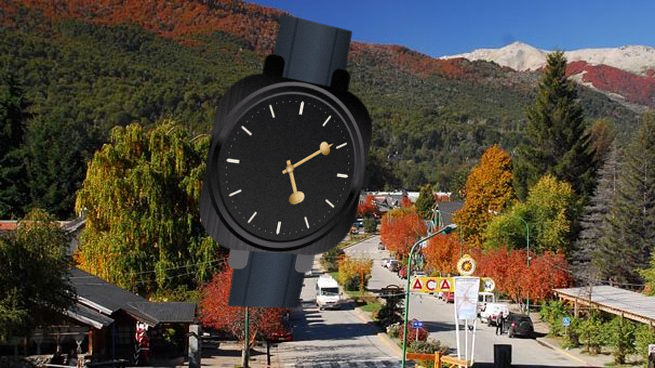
h=5 m=9
